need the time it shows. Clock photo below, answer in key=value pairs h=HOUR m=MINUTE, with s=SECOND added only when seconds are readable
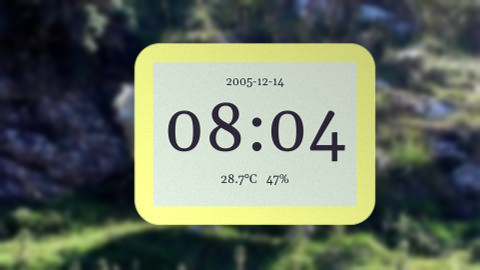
h=8 m=4
